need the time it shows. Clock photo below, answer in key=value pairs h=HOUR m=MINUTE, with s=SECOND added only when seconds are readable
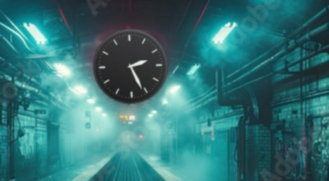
h=2 m=26
